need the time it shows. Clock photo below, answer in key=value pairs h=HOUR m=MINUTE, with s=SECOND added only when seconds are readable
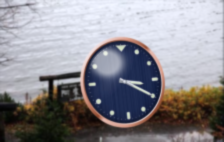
h=3 m=20
